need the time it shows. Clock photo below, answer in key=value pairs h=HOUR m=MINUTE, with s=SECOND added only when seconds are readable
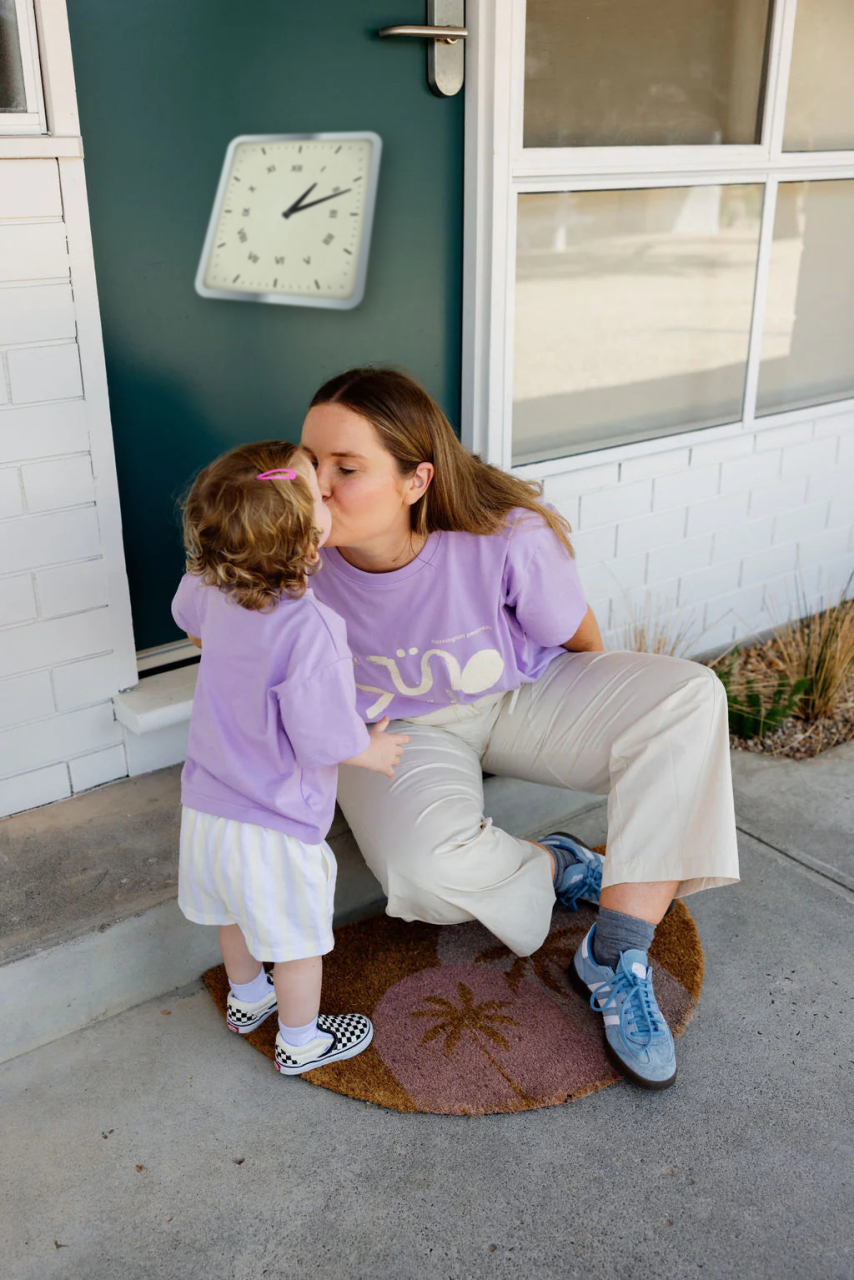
h=1 m=11
